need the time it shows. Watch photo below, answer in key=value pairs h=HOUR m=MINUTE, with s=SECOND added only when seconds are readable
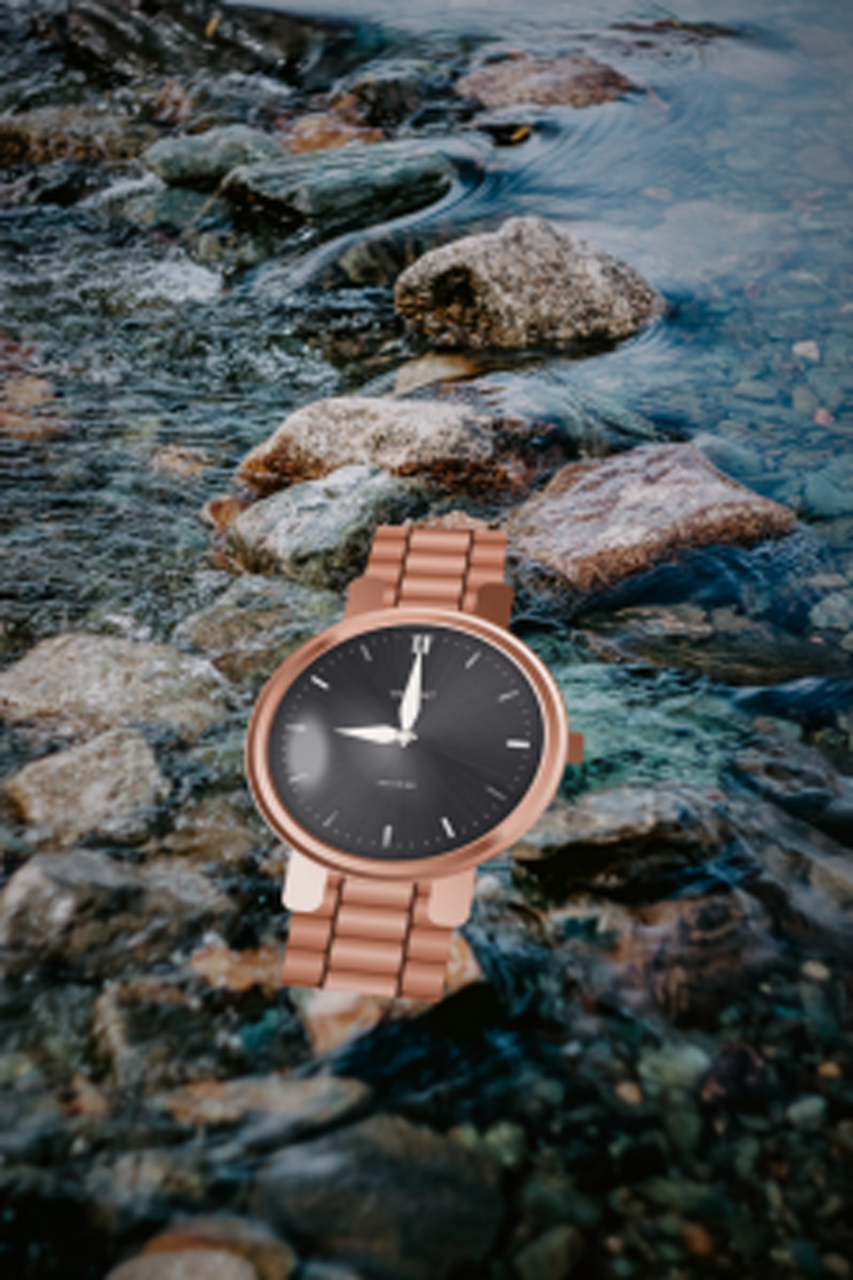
h=9 m=0
